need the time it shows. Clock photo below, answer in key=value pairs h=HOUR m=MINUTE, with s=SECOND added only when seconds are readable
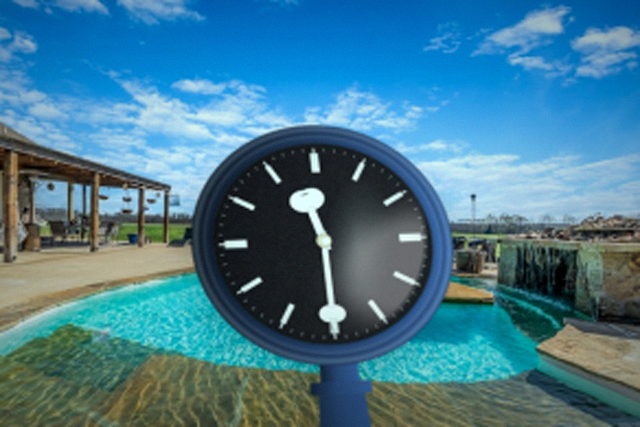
h=11 m=30
